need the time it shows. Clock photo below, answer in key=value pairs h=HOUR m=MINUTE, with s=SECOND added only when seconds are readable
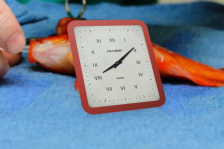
h=8 m=9
